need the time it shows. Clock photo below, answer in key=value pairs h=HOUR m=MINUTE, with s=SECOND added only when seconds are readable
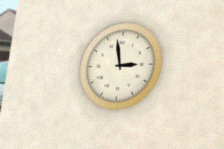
h=2 m=58
